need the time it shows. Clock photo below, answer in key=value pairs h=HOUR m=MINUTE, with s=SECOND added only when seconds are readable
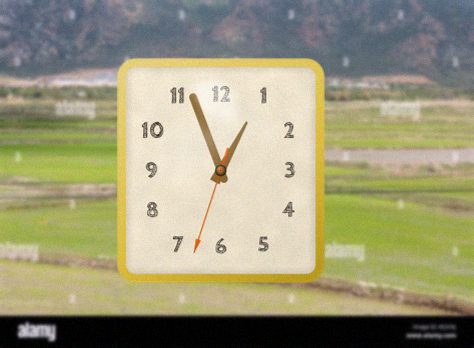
h=12 m=56 s=33
